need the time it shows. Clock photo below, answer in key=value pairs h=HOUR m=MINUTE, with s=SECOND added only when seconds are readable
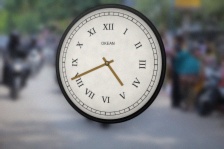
h=4 m=41
